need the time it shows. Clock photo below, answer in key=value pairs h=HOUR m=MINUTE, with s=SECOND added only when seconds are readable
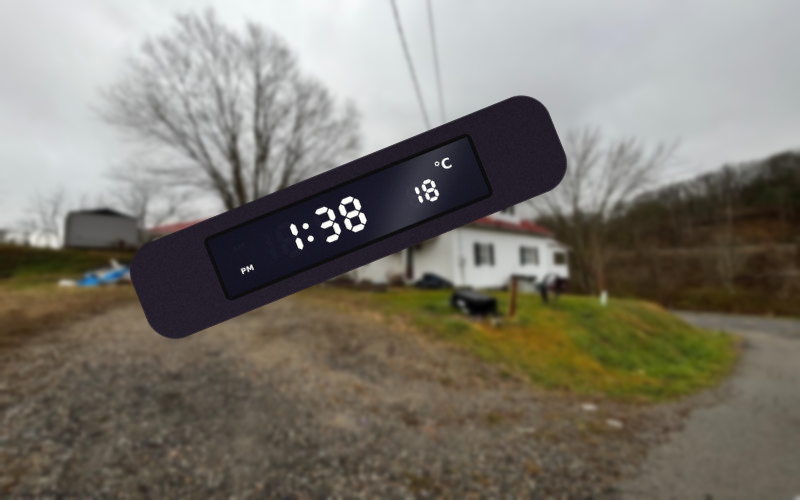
h=1 m=38
